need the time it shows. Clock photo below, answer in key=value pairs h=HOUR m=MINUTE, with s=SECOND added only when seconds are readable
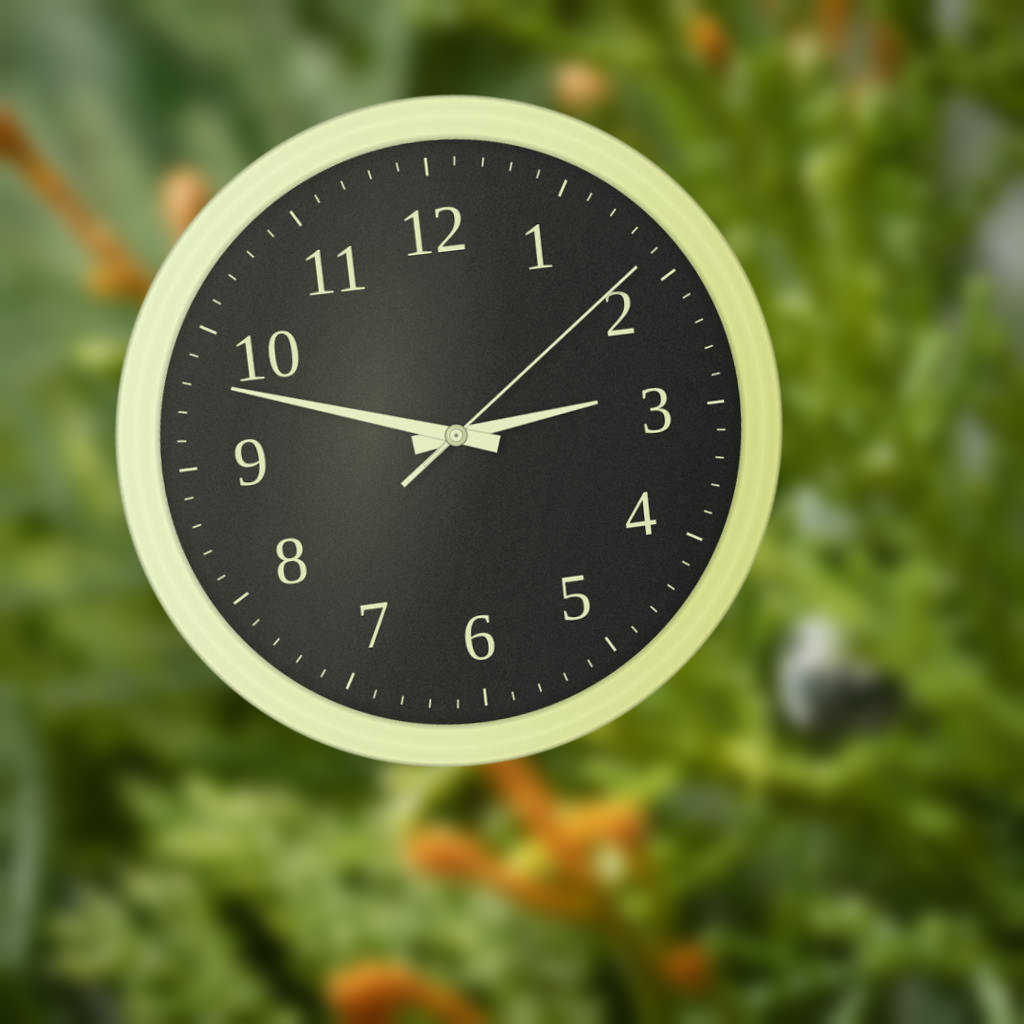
h=2 m=48 s=9
